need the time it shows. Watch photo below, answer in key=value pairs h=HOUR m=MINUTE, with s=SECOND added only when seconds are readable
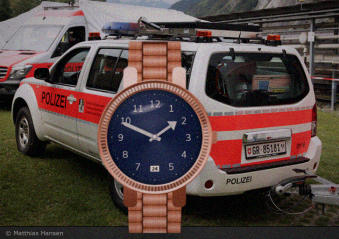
h=1 m=49
